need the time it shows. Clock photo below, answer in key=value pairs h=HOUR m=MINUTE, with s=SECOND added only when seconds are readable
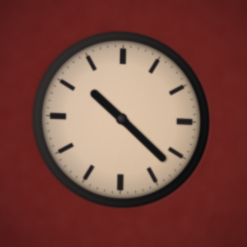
h=10 m=22
